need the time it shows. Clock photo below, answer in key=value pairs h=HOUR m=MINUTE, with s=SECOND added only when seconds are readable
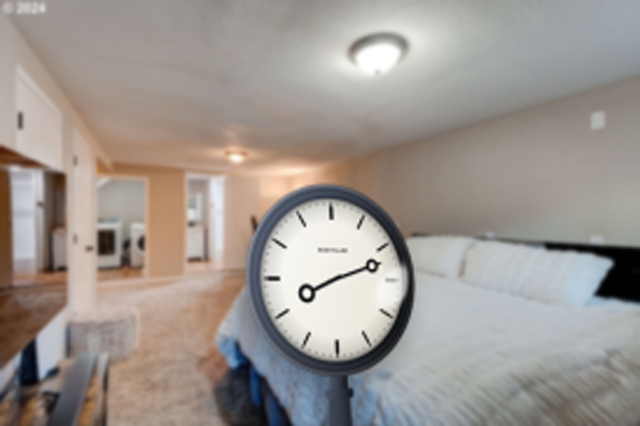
h=8 m=12
